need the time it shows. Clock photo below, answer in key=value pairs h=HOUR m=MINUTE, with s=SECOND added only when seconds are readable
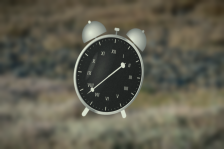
h=1 m=38
